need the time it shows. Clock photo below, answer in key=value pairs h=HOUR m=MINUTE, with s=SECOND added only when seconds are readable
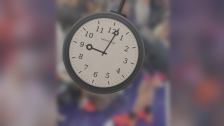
h=9 m=2
